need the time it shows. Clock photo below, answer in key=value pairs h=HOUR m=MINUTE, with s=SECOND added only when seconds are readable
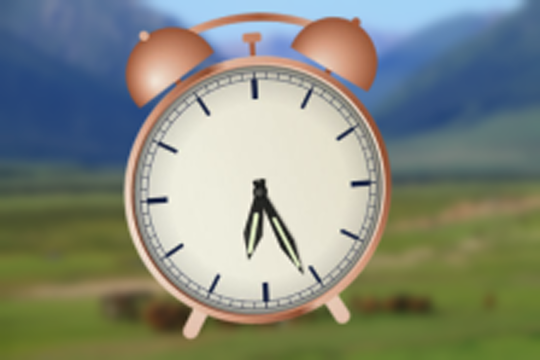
h=6 m=26
